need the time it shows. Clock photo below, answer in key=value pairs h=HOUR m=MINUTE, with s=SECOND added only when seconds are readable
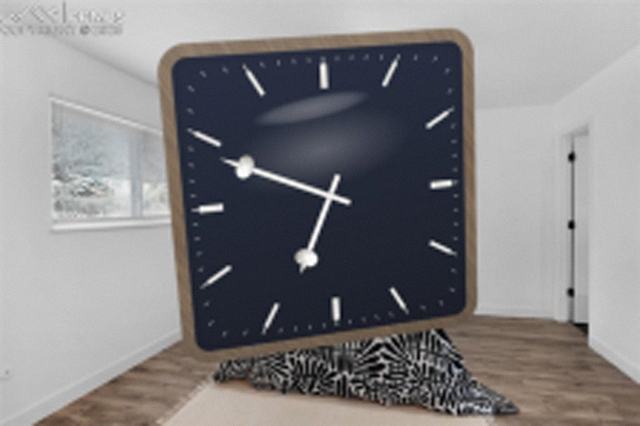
h=6 m=49
